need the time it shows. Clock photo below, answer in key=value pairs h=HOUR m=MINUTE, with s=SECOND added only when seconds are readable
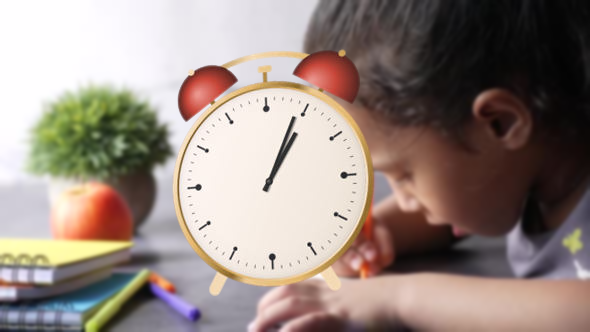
h=1 m=4
